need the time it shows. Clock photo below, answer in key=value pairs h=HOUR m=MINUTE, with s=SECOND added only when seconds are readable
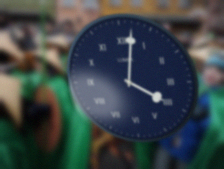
h=4 m=2
